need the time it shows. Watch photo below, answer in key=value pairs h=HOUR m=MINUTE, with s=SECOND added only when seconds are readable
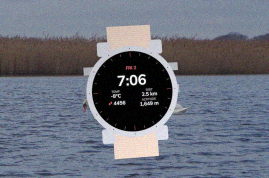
h=7 m=6
